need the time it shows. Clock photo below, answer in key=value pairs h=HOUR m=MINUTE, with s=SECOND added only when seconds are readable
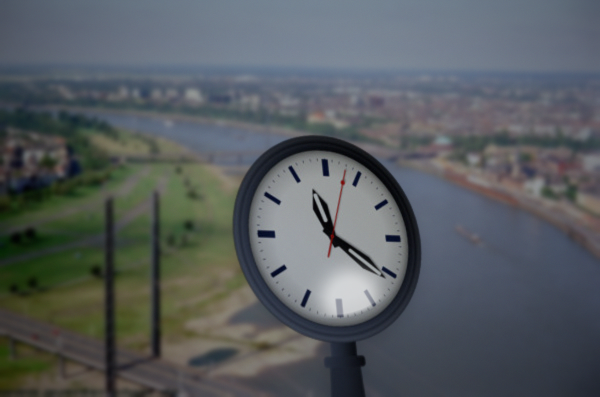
h=11 m=21 s=3
